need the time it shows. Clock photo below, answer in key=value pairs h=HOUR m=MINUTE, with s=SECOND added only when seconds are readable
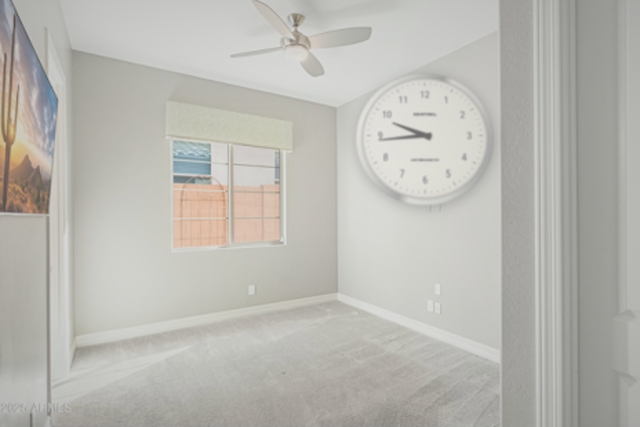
h=9 m=44
